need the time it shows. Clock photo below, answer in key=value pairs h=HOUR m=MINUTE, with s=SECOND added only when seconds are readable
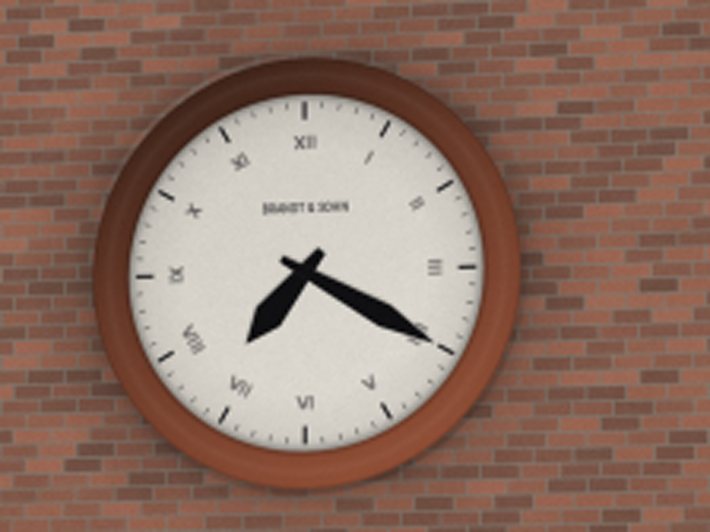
h=7 m=20
